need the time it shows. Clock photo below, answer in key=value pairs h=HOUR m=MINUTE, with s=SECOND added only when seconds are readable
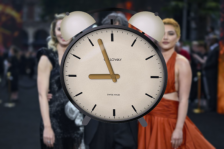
h=8 m=57
